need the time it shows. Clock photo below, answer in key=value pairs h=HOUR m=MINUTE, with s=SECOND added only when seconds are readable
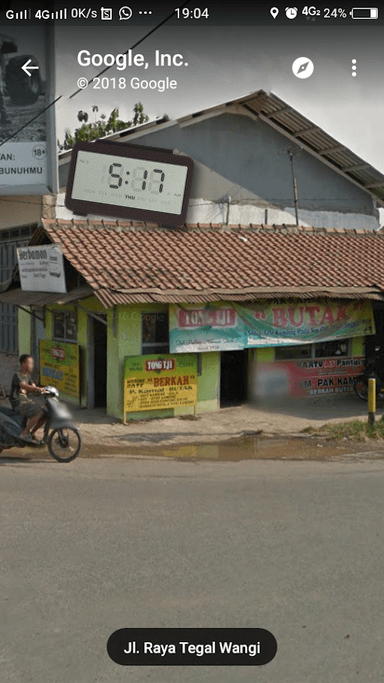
h=5 m=17
